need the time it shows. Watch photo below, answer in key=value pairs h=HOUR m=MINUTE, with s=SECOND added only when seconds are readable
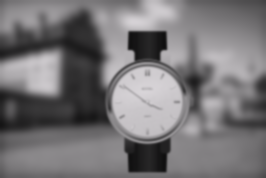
h=3 m=51
